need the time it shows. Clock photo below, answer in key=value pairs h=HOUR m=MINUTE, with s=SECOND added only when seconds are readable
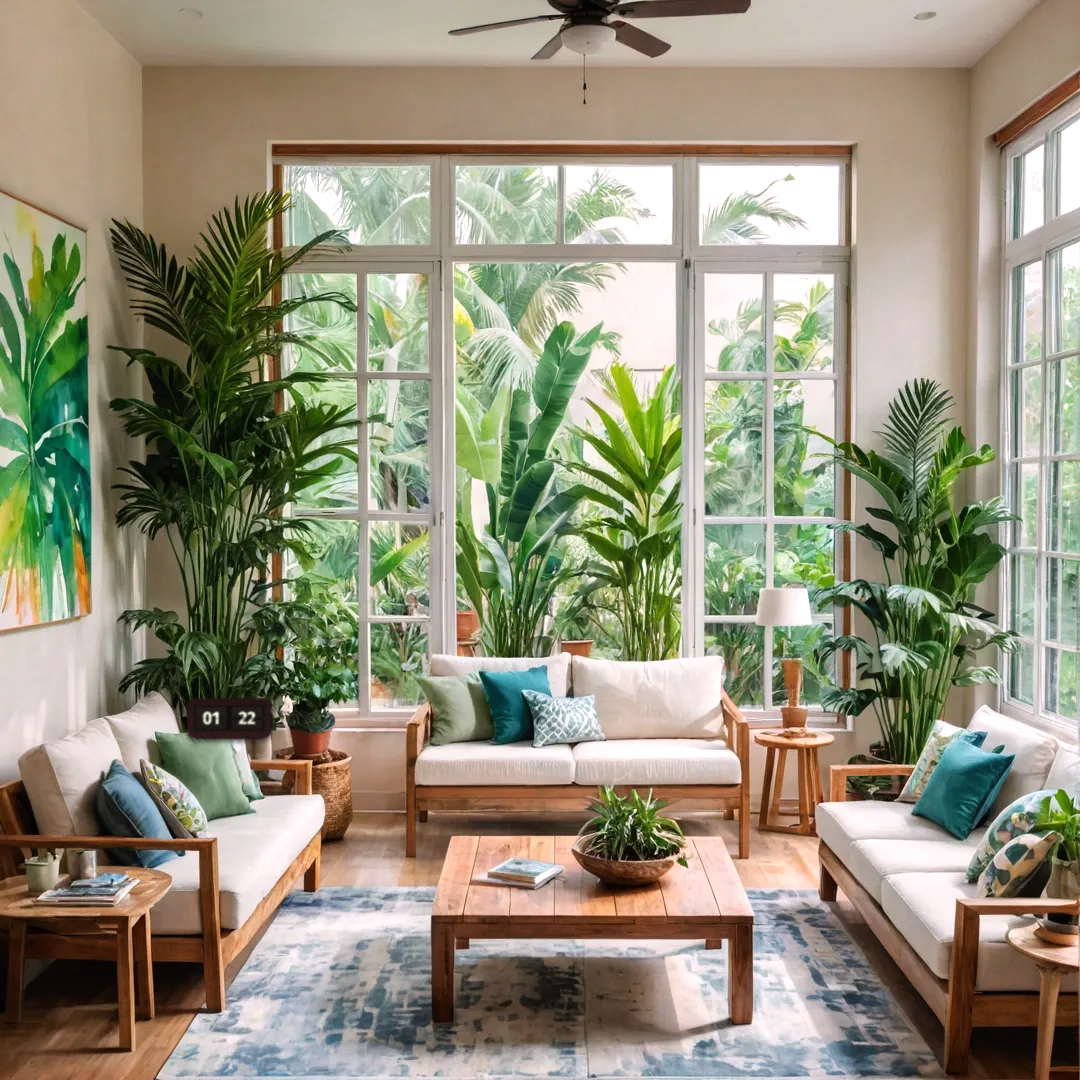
h=1 m=22
